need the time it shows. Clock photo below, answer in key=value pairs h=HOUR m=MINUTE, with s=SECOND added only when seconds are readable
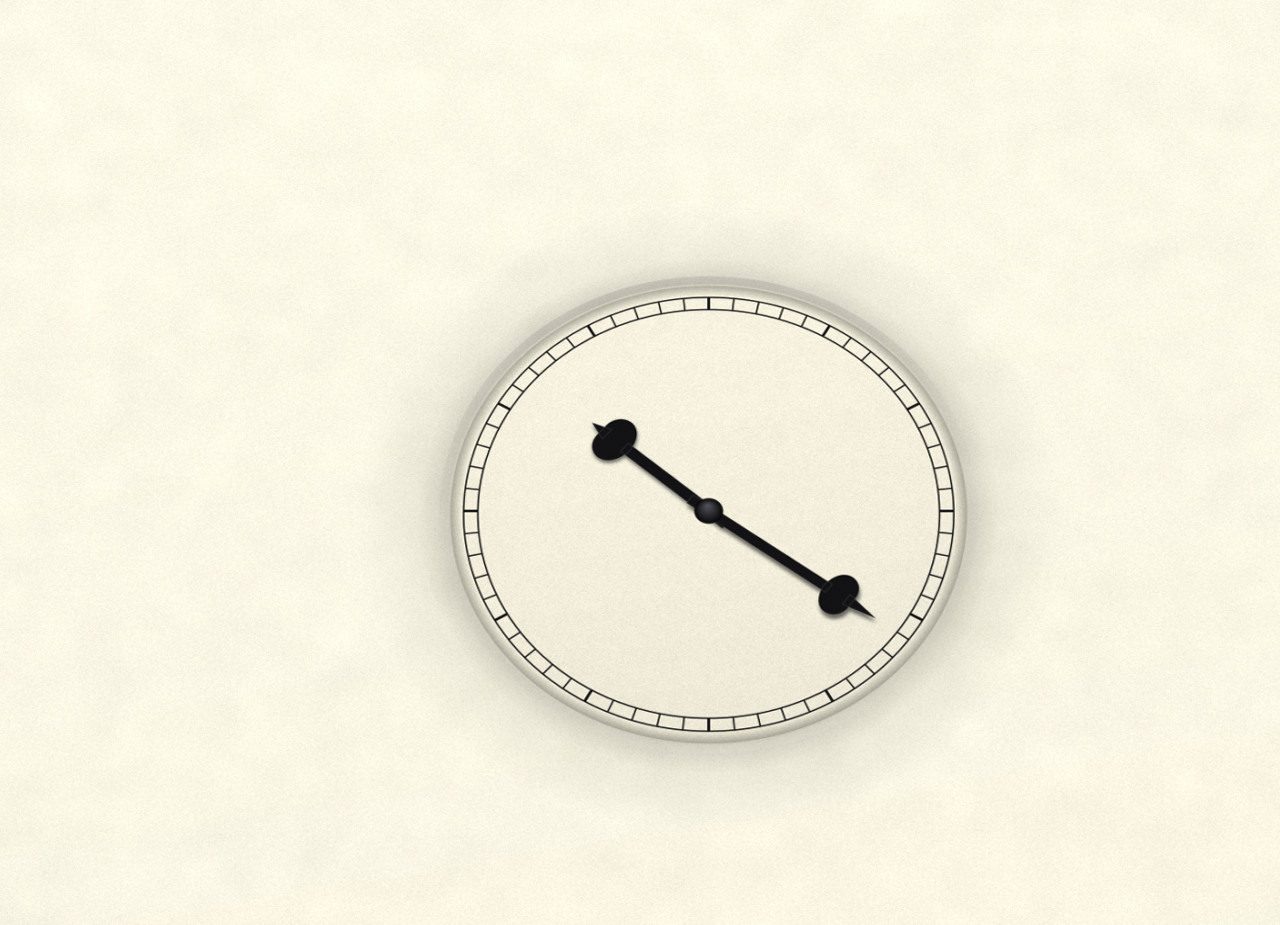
h=10 m=21
